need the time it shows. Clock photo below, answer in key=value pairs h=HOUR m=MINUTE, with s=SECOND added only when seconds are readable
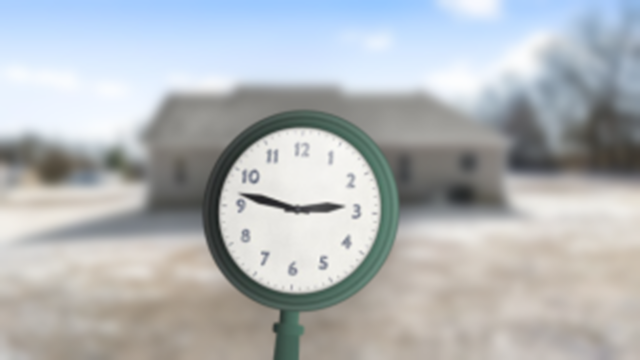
h=2 m=47
